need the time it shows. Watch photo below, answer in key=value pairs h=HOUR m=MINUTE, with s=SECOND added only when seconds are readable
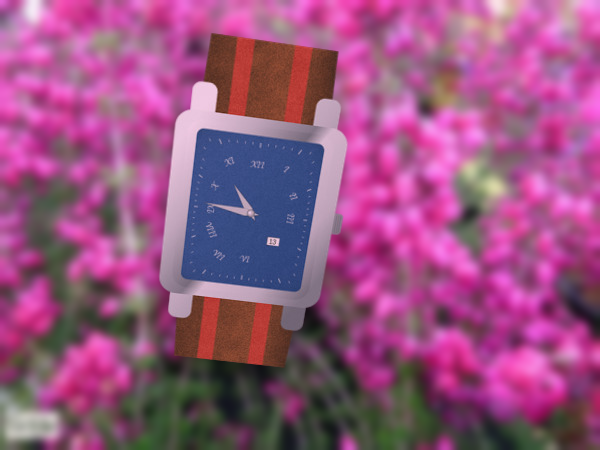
h=10 m=46
